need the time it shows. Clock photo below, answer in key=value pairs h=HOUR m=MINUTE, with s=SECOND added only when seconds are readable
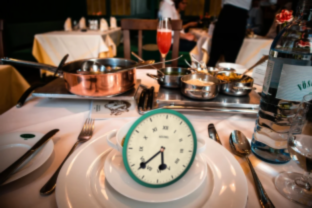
h=5 m=38
